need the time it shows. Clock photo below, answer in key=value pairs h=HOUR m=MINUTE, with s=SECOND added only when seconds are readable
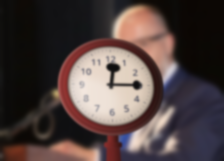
h=12 m=15
